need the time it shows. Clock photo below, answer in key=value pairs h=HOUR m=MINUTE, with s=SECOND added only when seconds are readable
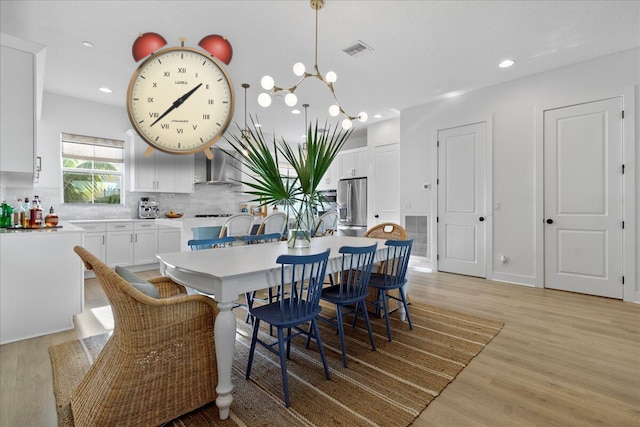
h=1 m=38
